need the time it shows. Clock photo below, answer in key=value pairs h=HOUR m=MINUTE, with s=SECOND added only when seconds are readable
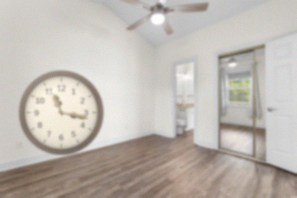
h=11 m=17
